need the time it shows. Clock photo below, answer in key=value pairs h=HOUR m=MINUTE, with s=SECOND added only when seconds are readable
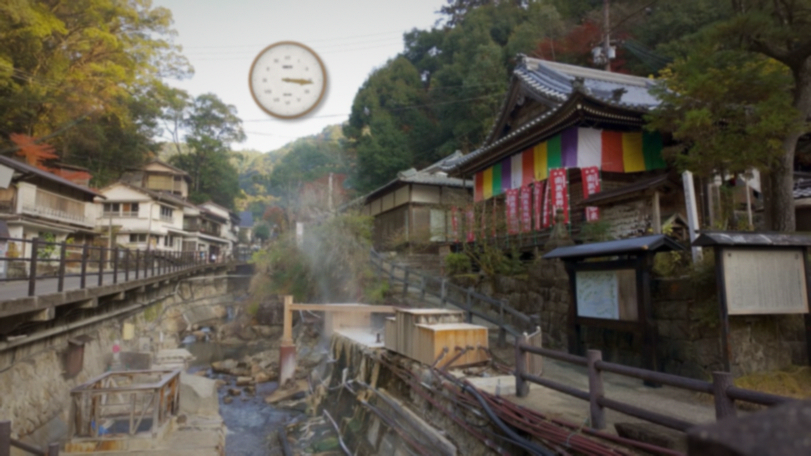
h=3 m=16
